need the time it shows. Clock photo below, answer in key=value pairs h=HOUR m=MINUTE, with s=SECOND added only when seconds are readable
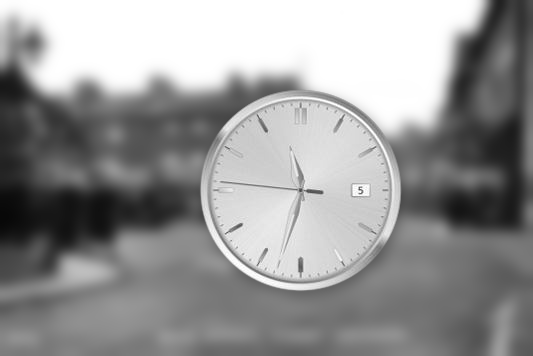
h=11 m=32 s=46
